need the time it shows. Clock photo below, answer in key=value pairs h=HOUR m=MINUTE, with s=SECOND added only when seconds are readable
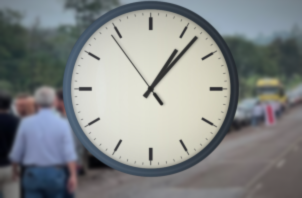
h=1 m=6 s=54
